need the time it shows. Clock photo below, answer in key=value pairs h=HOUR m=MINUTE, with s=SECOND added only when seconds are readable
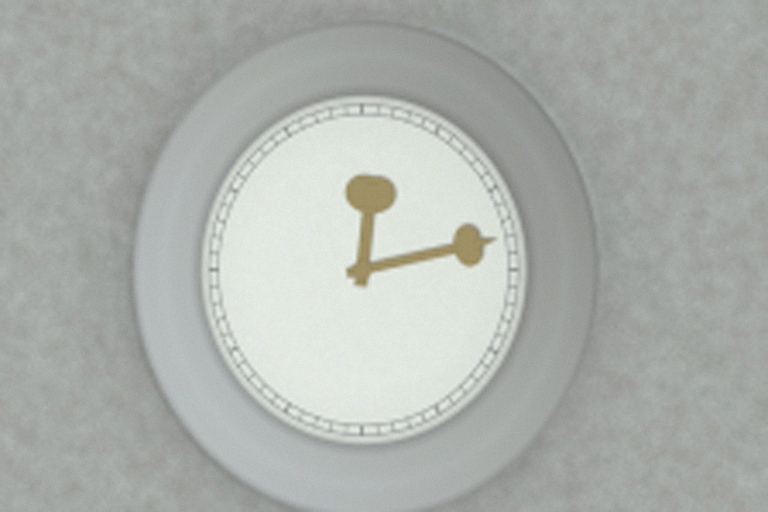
h=12 m=13
